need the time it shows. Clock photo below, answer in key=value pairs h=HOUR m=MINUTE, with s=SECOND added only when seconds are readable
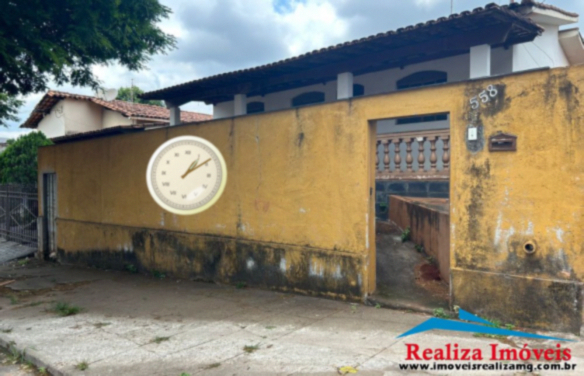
h=1 m=9
